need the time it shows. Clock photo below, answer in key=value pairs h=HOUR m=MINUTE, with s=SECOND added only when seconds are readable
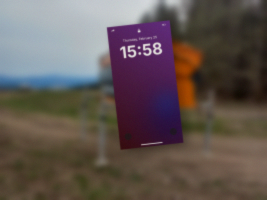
h=15 m=58
